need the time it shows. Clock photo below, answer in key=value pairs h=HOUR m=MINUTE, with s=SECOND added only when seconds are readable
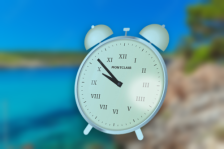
h=9 m=52
